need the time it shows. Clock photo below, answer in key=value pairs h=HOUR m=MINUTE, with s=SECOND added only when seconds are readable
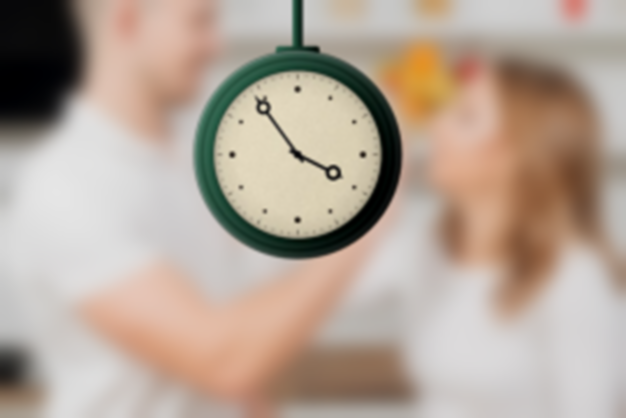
h=3 m=54
